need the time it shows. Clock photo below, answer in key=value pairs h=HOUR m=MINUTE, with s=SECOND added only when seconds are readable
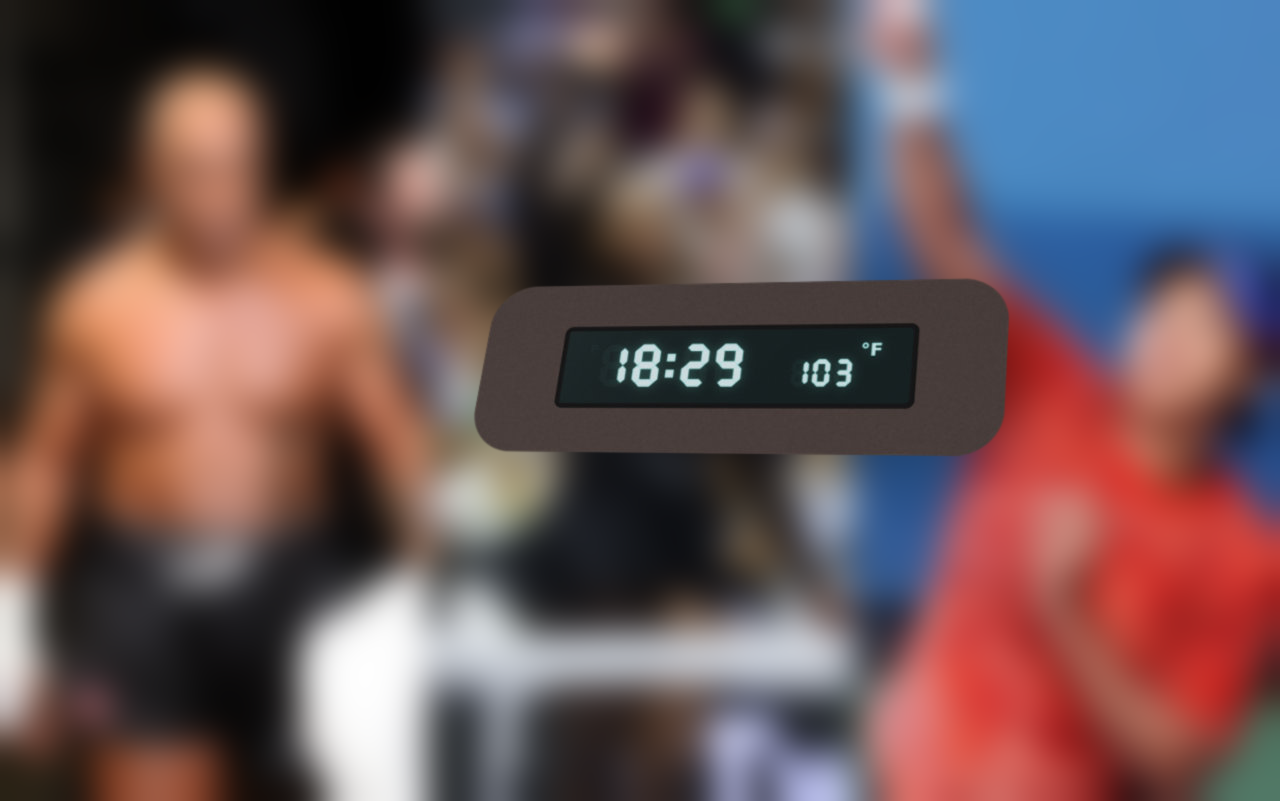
h=18 m=29
